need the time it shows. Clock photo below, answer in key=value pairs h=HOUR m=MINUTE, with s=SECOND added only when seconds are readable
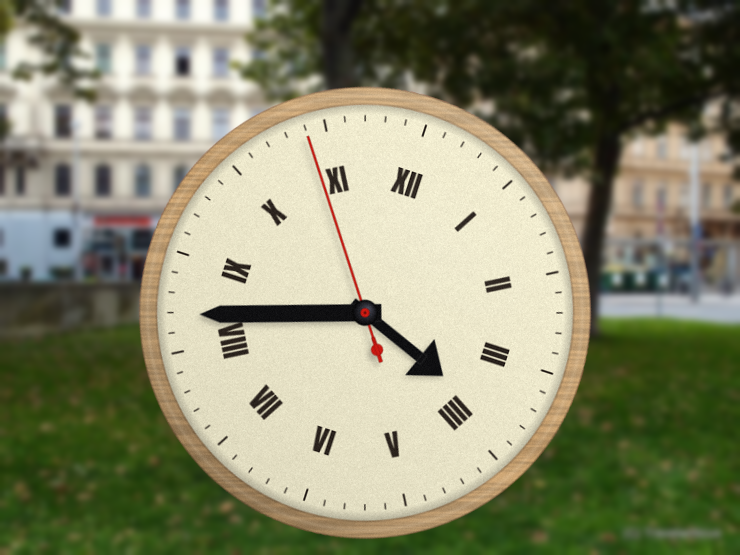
h=3 m=41 s=54
